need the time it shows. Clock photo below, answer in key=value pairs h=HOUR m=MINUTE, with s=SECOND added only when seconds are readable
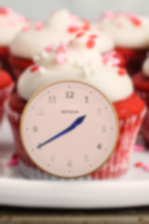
h=1 m=40
